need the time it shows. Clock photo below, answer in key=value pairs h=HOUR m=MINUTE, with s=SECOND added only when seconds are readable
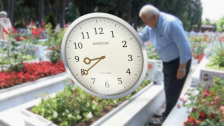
h=8 m=39
